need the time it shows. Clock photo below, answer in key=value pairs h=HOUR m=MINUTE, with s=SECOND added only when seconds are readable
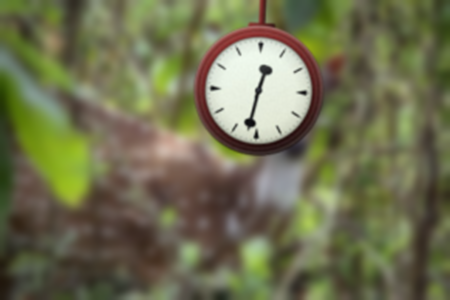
h=12 m=32
